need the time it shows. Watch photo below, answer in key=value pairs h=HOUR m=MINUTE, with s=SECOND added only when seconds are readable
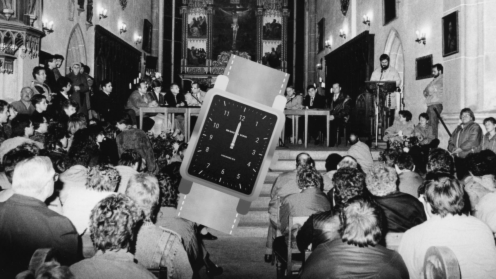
h=12 m=0
